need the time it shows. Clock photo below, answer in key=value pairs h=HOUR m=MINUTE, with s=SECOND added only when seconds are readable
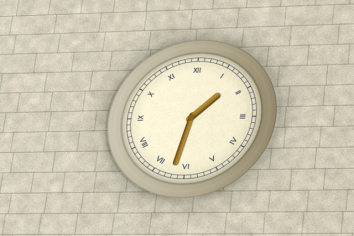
h=1 m=32
